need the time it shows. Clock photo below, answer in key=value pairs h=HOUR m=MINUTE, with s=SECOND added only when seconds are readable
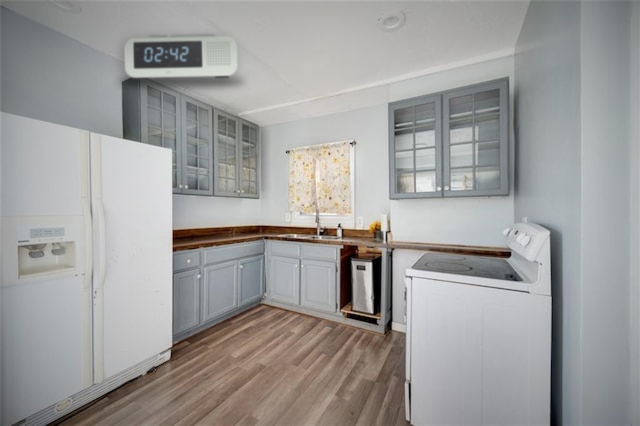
h=2 m=42
